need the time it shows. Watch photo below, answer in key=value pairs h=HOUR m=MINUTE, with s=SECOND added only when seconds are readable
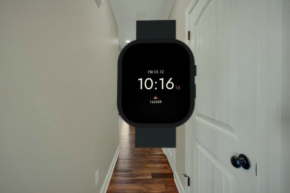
h=10 m=16
